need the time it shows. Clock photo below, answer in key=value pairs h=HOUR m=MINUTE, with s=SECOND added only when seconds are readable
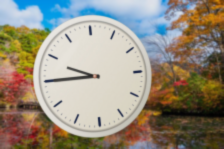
h=9 m=45
